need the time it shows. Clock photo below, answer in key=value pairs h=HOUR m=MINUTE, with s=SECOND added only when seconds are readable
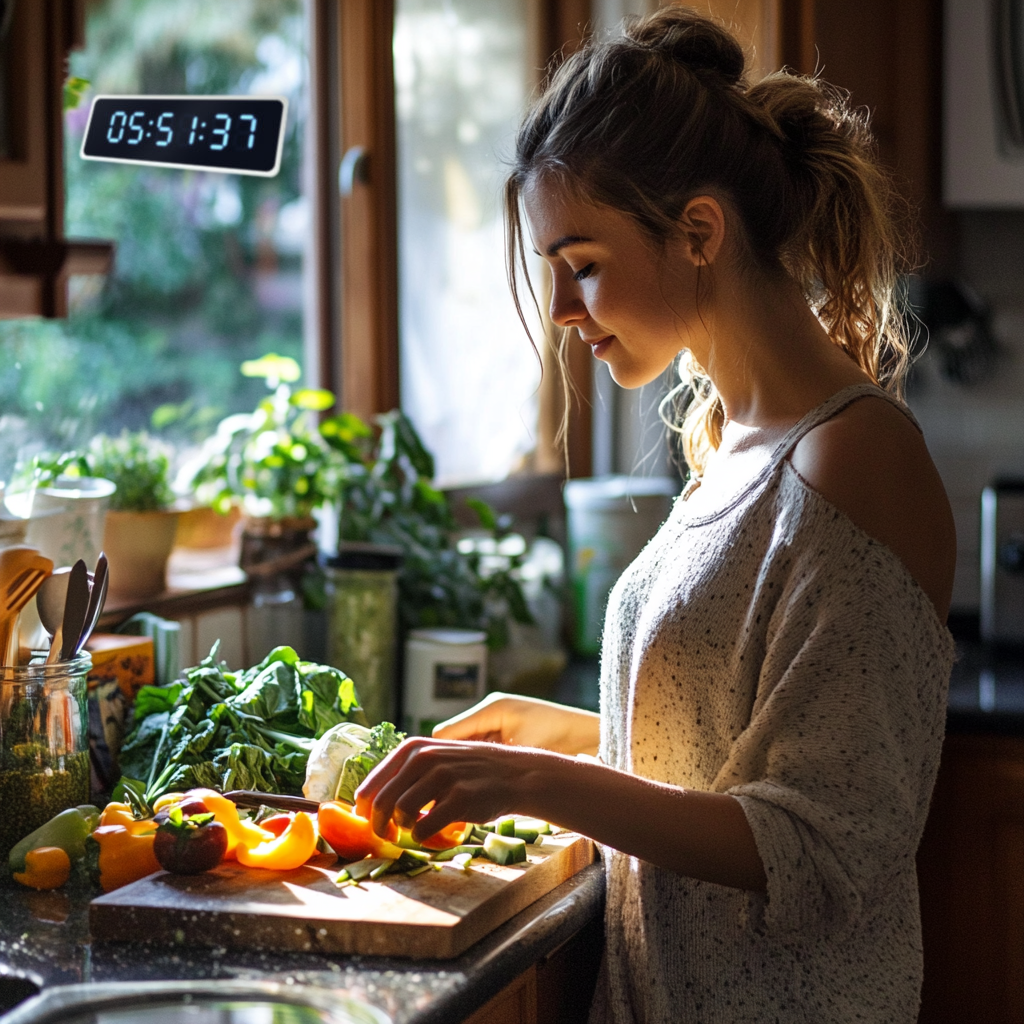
h=5 m=51 s=37
